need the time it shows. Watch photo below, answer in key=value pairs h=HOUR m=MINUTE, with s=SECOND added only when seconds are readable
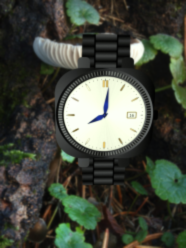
h=8 m=1
